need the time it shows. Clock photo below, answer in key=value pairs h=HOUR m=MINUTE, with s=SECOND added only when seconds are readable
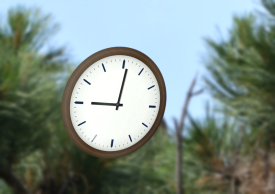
h=9 m=1
